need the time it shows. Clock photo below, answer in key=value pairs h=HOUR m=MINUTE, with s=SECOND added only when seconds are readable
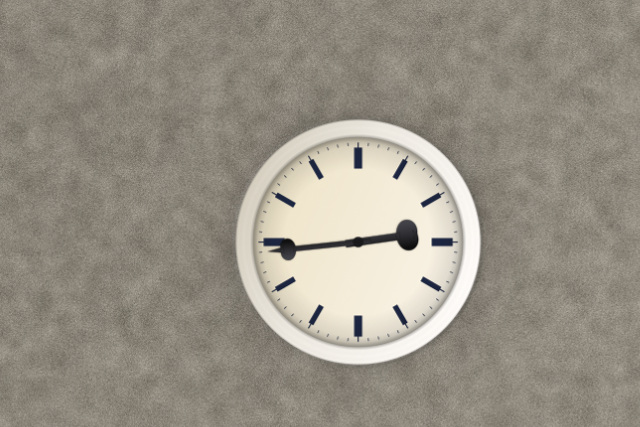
h=2 m=44
